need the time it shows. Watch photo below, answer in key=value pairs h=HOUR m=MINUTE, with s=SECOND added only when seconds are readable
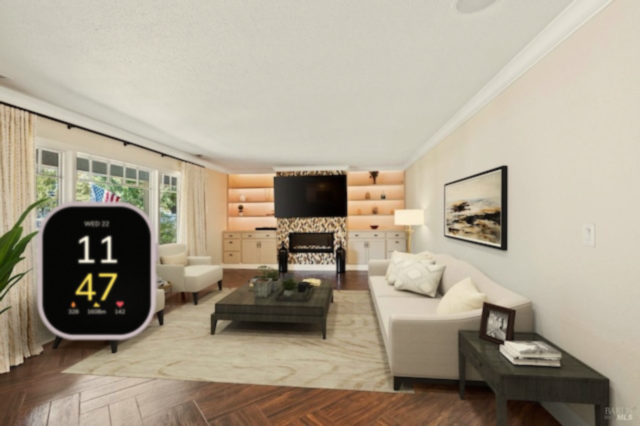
h=11 m=47
